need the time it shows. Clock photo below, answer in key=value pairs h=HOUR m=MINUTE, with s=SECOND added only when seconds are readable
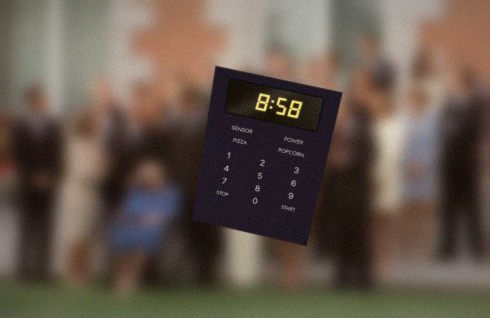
h=8 m=58
